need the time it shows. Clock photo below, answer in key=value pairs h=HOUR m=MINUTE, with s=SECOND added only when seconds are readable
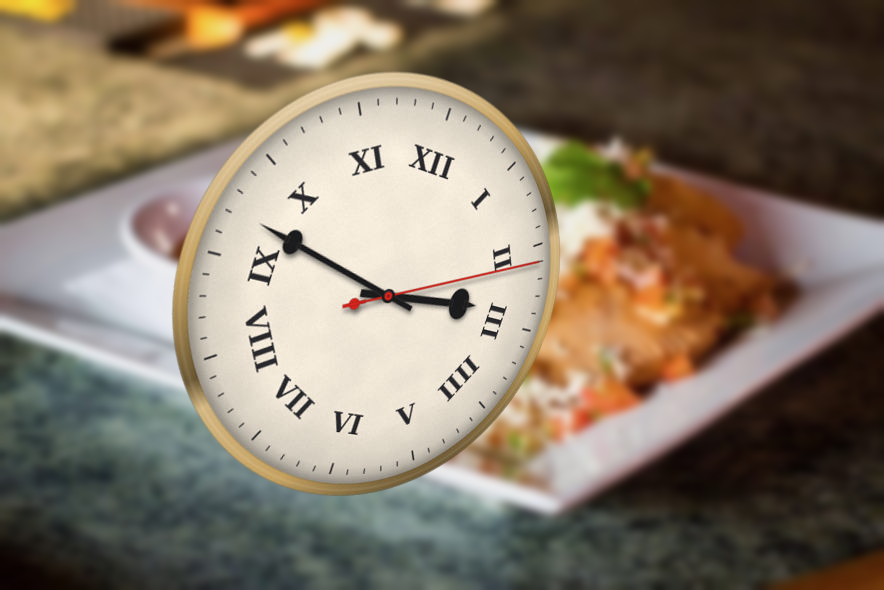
h=2 m=47 s=11
